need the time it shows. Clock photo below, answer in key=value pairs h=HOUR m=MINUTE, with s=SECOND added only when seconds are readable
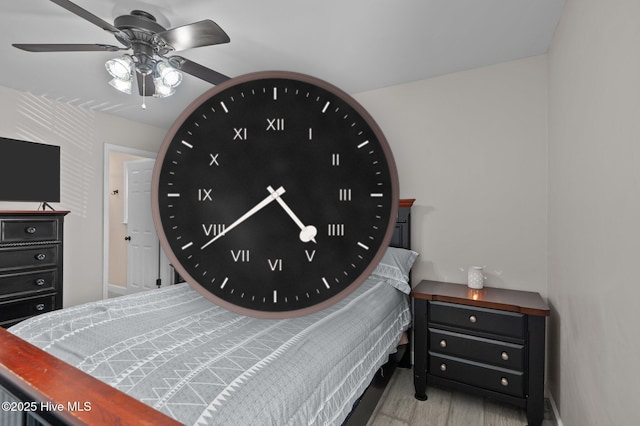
h=4 m=39
